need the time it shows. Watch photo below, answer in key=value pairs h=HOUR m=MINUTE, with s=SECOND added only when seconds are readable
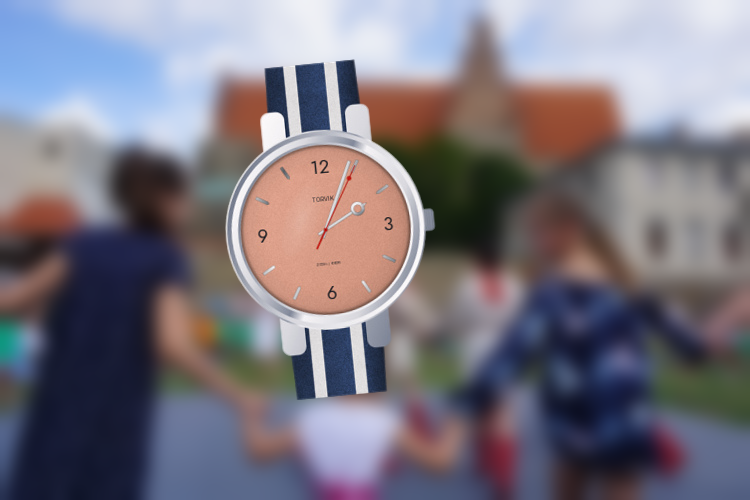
h=2 m=4 s=5
